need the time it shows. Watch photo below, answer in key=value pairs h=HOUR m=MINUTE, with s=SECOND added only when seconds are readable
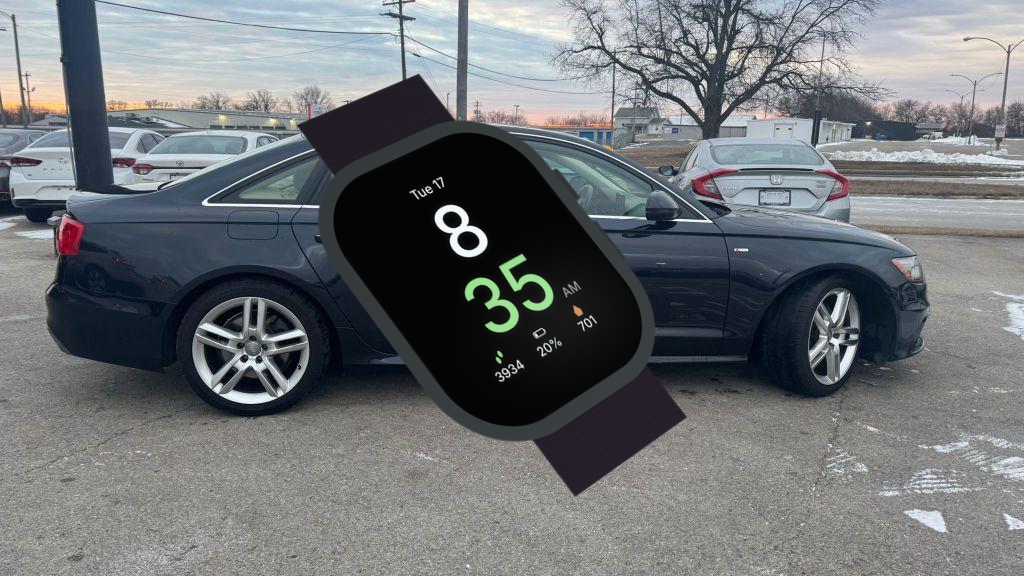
h=8 m=35
